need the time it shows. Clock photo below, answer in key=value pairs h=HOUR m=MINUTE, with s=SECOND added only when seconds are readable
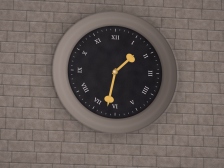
h=1 m=32
